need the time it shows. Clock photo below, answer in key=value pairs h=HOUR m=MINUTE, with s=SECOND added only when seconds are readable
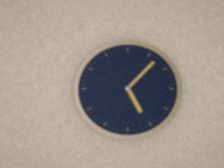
h=5 m=7
